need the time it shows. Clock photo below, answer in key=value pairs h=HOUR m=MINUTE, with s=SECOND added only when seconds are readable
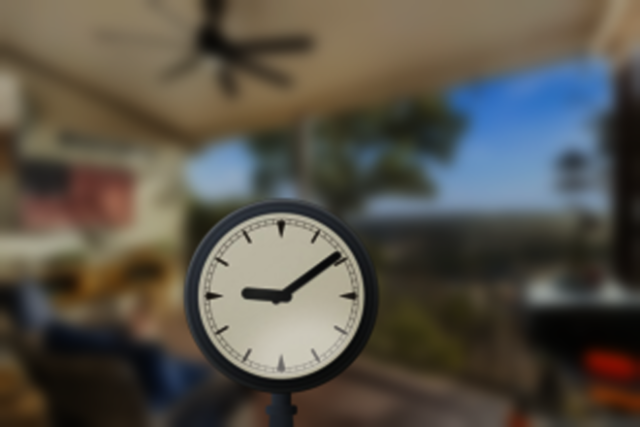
h=9 m=9
